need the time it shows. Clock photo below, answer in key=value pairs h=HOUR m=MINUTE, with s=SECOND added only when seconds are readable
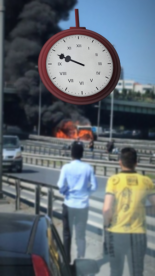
h=9 m=49
